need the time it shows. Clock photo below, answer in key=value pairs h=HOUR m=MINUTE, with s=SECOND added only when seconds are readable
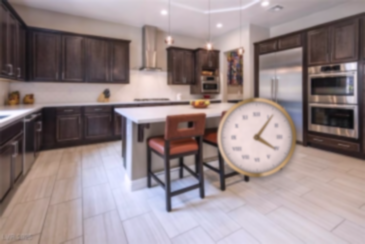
h=4 m=6
